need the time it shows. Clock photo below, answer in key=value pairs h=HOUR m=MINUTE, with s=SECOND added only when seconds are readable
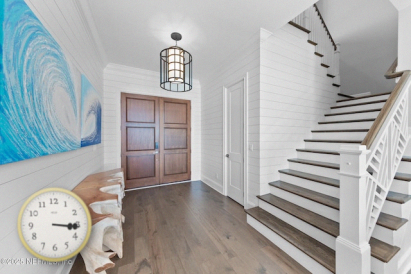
h=3 m=16
